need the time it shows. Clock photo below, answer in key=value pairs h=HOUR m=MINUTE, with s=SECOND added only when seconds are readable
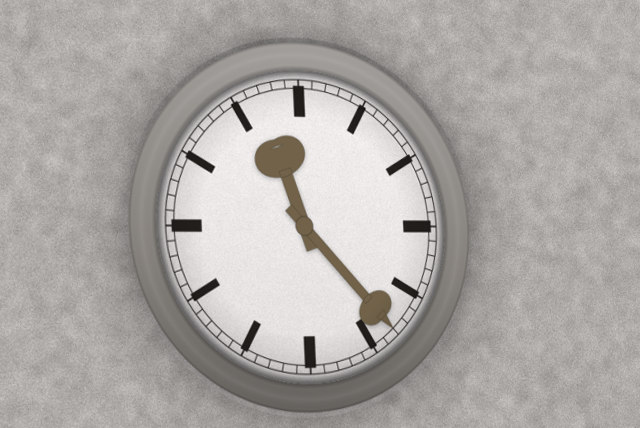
h=11 m=23
